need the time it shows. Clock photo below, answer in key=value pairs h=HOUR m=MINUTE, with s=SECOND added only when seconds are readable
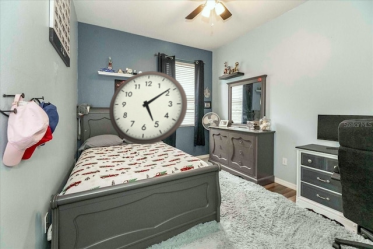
h=5 m=9
